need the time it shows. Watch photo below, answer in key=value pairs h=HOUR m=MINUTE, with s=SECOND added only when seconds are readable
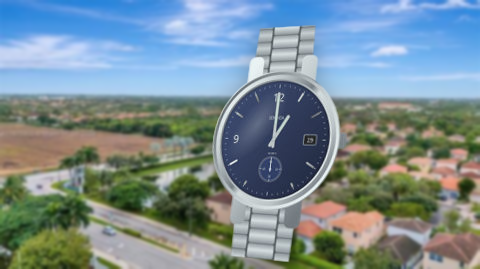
h=1 m=0
